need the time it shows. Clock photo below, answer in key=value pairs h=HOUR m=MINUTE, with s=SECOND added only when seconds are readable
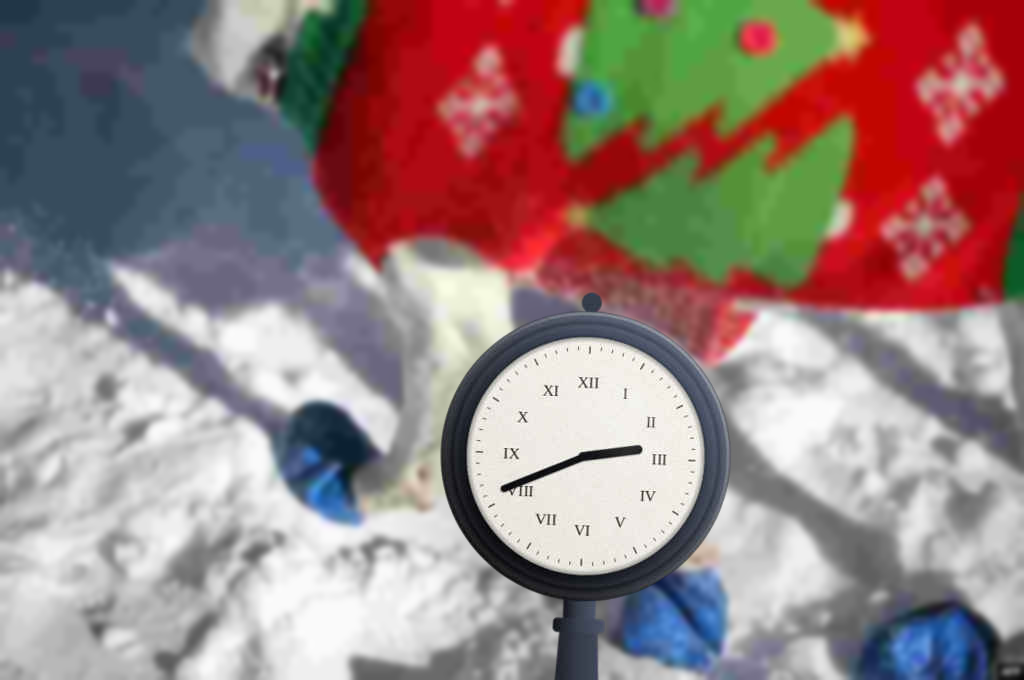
h=2 m=41
